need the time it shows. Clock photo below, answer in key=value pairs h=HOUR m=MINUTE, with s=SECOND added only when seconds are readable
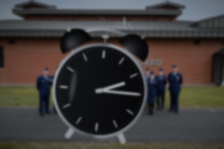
h=2 m=15
